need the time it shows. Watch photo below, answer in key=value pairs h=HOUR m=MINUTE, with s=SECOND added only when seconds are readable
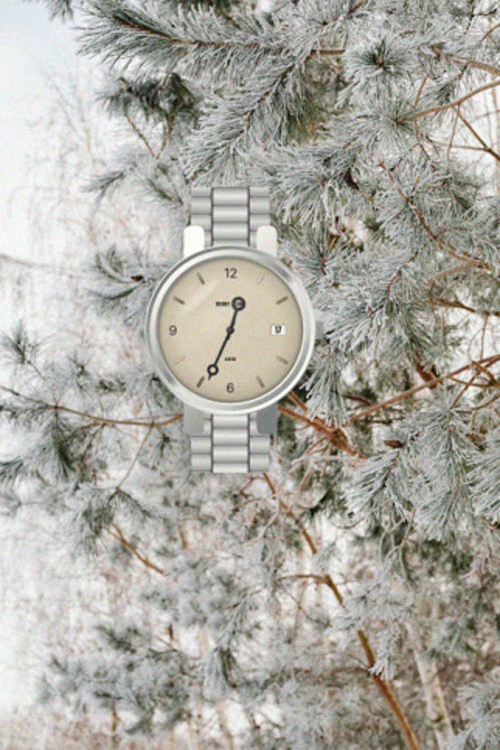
h=12 m=34
